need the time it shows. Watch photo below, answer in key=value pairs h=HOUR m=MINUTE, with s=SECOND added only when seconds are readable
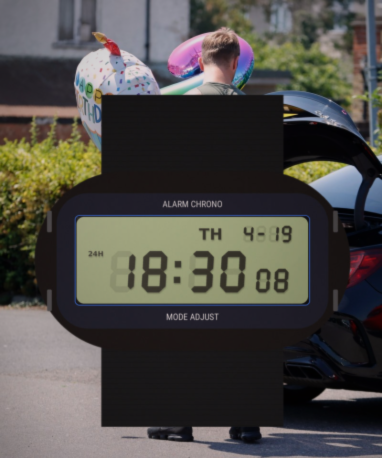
h=18 m=30 s=8
